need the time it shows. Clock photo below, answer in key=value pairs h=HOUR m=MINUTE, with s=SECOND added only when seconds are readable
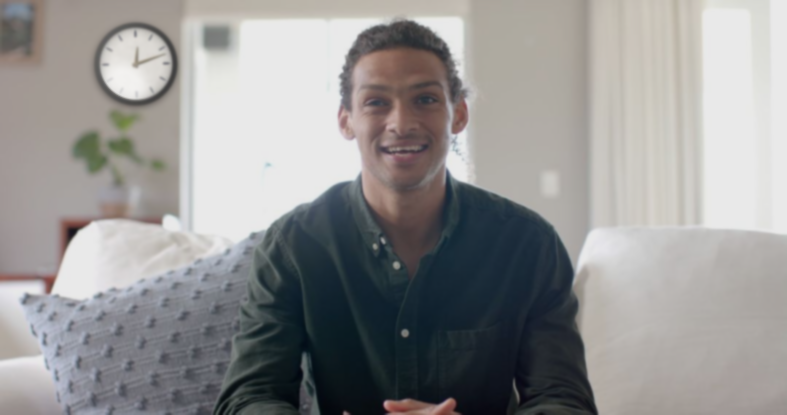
h=12 m=12
